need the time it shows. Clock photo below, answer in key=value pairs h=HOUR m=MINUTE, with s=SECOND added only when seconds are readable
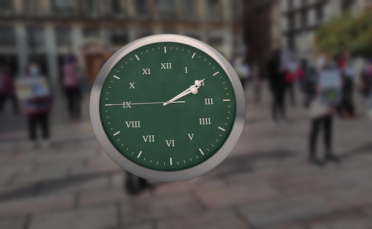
h=2 m=9 s=45
